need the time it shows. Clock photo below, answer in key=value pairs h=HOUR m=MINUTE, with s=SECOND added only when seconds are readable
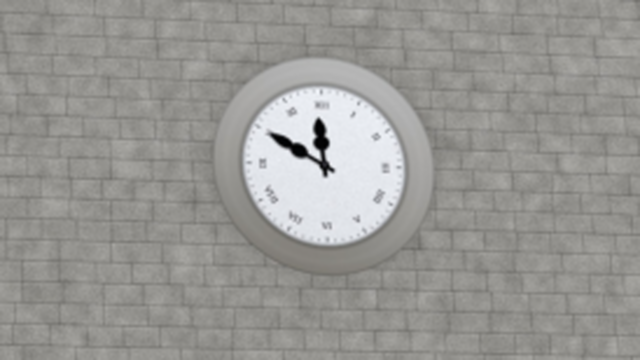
h=11 m=50
